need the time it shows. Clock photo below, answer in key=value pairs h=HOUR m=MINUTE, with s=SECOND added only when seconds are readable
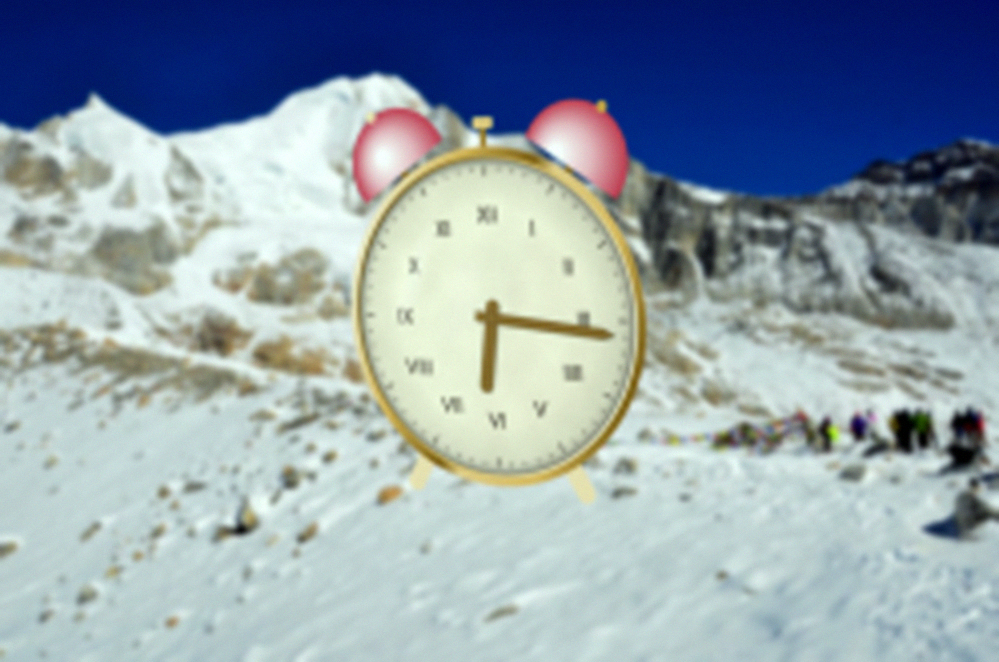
h=6 m=16
